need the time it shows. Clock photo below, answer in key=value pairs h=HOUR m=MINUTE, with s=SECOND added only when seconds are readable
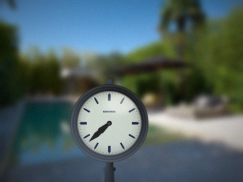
h=7 m=38
